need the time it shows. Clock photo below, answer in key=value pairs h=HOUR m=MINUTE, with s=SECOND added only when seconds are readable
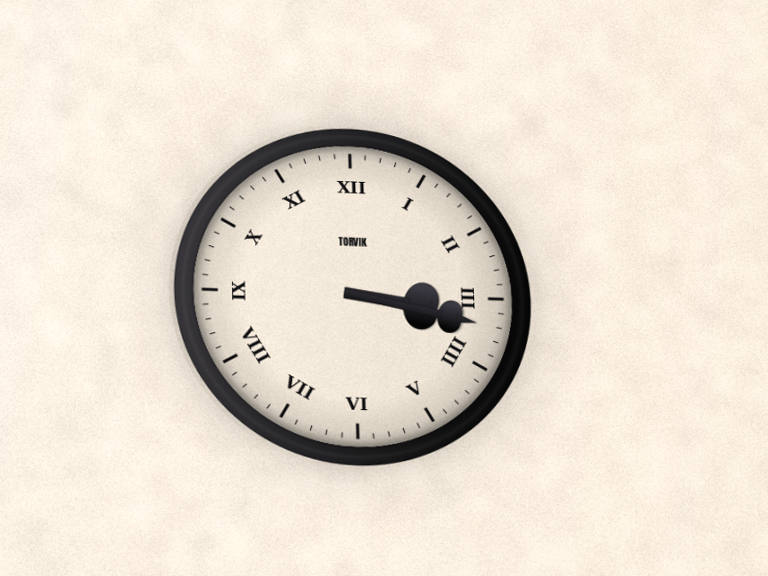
h=3 m=17
